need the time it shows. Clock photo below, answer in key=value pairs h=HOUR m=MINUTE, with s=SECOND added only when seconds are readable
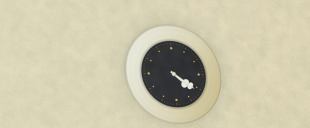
h=4 m=21
